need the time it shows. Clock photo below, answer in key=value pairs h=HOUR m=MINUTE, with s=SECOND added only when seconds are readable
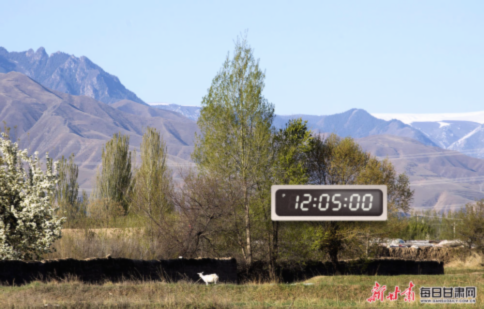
h=12 m=5 s=0
